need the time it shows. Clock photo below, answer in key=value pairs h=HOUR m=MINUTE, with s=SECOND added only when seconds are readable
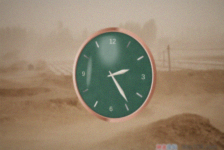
h=2 m=24
